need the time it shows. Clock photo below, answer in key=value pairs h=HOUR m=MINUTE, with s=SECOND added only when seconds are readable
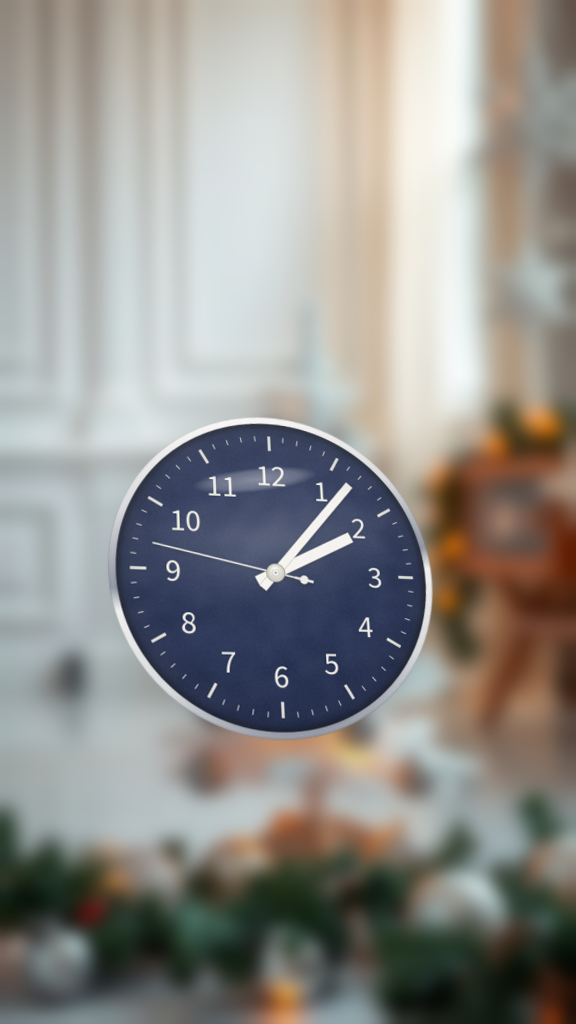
h=2 m=6 s=47
